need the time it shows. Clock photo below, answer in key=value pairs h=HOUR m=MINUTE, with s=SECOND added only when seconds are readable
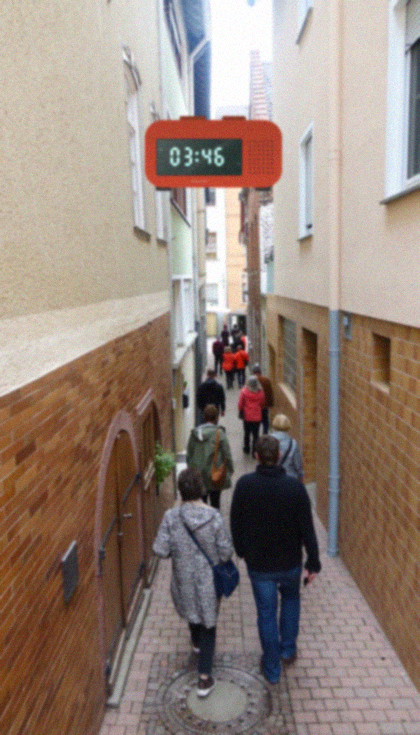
h=3 m=46
